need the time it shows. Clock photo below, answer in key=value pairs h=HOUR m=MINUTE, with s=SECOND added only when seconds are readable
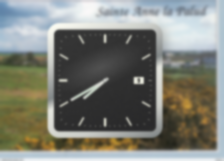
h=7 m=40
